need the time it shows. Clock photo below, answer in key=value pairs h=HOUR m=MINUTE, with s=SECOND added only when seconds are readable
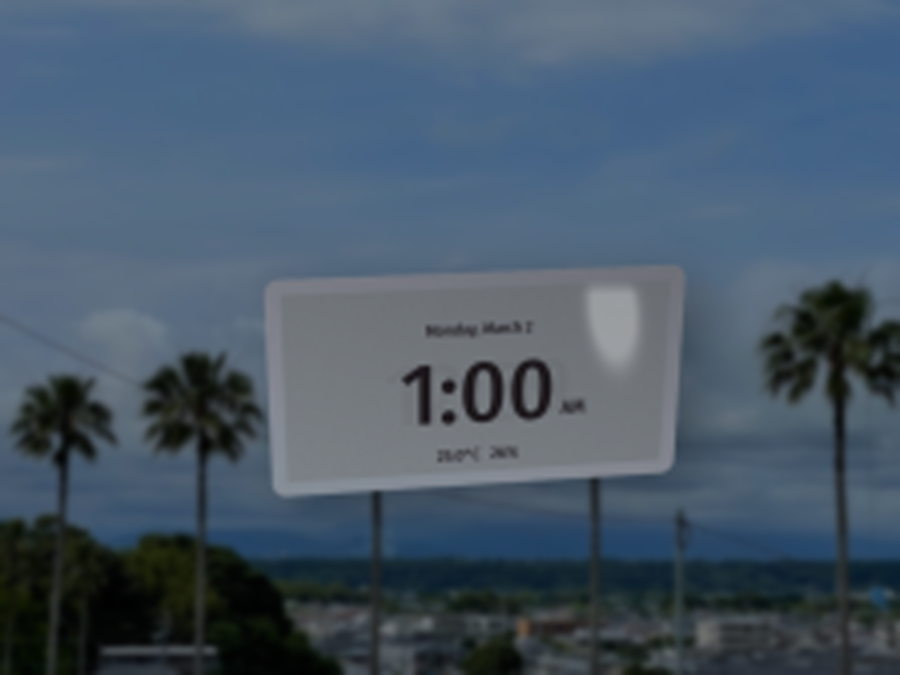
h=1 m=0
